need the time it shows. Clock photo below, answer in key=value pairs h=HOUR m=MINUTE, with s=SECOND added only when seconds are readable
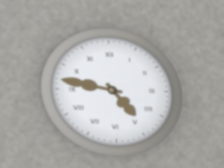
h=4 m=47
